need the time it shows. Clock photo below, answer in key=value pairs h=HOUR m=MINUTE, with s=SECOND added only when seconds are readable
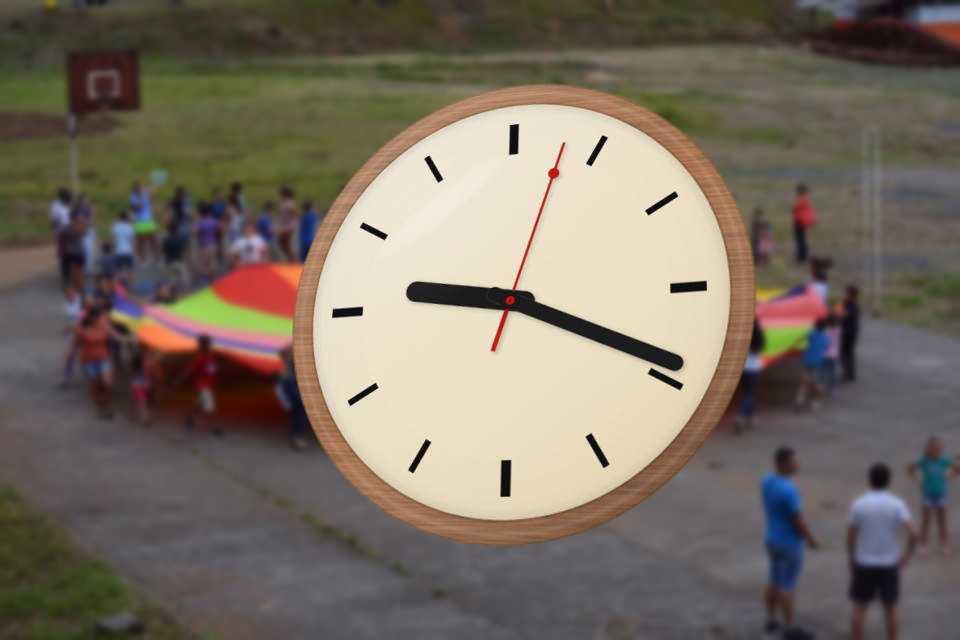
h=9 m=19 s=3
